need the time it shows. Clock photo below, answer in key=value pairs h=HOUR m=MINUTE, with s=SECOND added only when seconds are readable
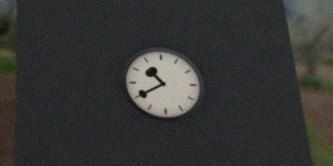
h=10 m=40
